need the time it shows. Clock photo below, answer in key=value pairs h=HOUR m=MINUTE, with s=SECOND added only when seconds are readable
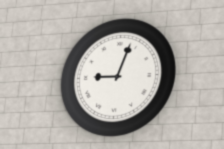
h=9 m=3
